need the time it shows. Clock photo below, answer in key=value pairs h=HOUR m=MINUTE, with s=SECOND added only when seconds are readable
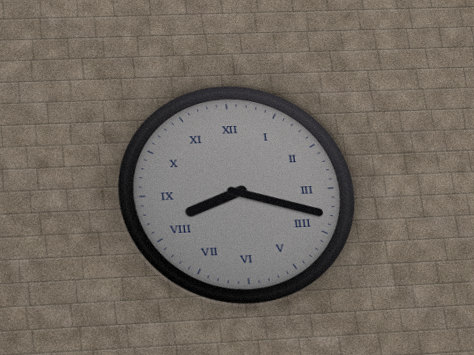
h=8 m=18
